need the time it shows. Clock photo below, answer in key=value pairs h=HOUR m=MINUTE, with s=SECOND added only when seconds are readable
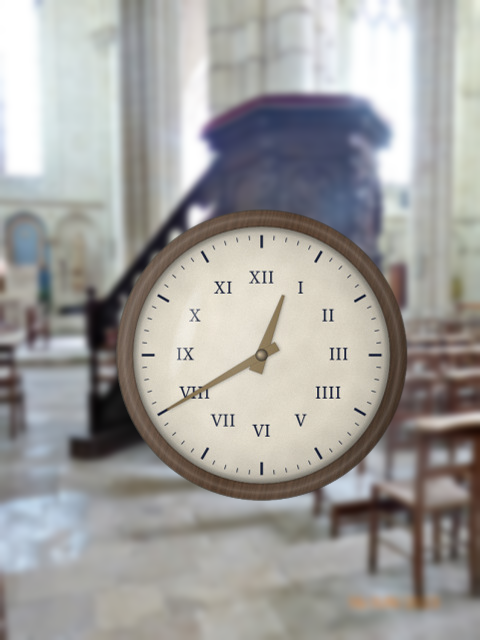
h=12 m=40
